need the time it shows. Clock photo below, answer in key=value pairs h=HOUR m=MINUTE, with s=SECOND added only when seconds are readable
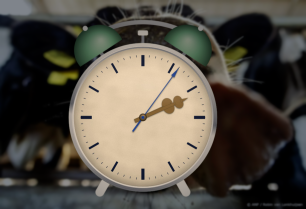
h=2 m=11 s=6
